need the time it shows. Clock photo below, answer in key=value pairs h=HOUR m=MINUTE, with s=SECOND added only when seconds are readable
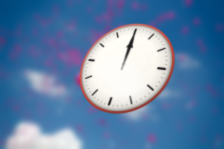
h=12 m=0
